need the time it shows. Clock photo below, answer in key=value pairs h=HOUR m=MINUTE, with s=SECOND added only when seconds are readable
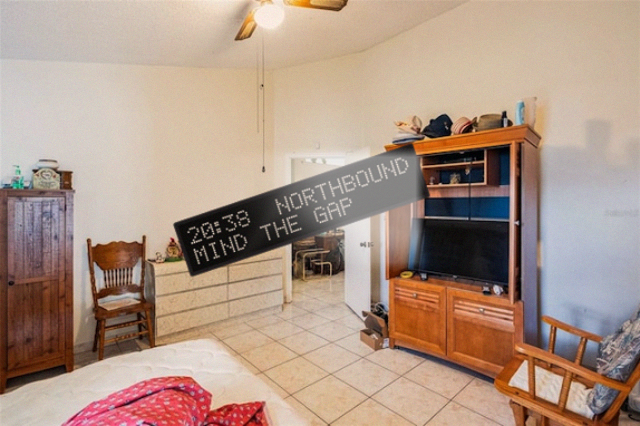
h=20 m=38
